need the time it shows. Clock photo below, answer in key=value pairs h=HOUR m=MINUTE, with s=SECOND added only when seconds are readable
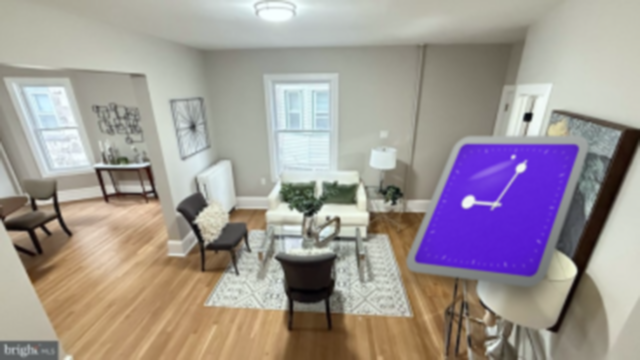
h=9 m=3
